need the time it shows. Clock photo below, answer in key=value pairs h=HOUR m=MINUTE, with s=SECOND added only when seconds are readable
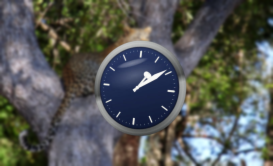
h=1 m=9
